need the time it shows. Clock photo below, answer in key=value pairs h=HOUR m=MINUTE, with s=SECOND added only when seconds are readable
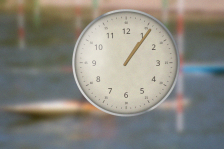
h=1 m=6
